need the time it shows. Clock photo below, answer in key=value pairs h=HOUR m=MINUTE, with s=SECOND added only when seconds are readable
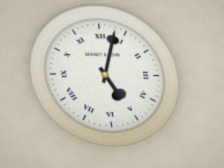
h=5 m=3
